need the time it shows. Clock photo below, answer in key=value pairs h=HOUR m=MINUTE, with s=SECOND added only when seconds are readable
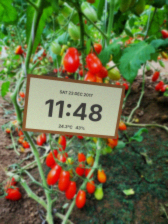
h=11 m=48
